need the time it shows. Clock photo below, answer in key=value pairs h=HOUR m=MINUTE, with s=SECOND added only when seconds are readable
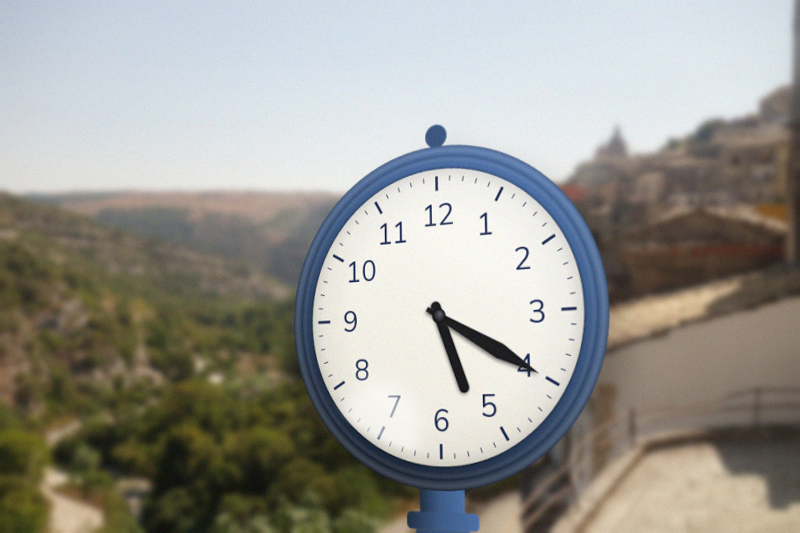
h=5 m=20
